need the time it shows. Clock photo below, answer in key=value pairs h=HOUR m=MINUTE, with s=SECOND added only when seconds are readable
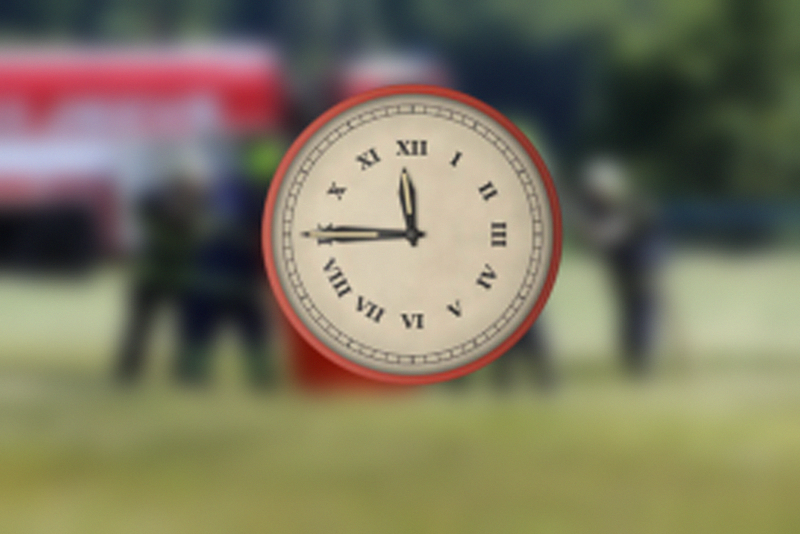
h=11 m=45
